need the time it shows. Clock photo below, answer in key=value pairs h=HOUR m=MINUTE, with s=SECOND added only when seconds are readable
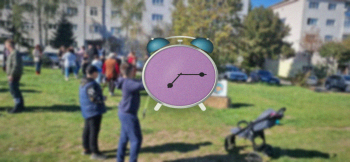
h=7 m=15
